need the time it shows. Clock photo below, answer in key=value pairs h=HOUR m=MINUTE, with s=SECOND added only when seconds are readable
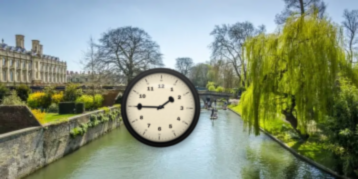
h=1 m=45
